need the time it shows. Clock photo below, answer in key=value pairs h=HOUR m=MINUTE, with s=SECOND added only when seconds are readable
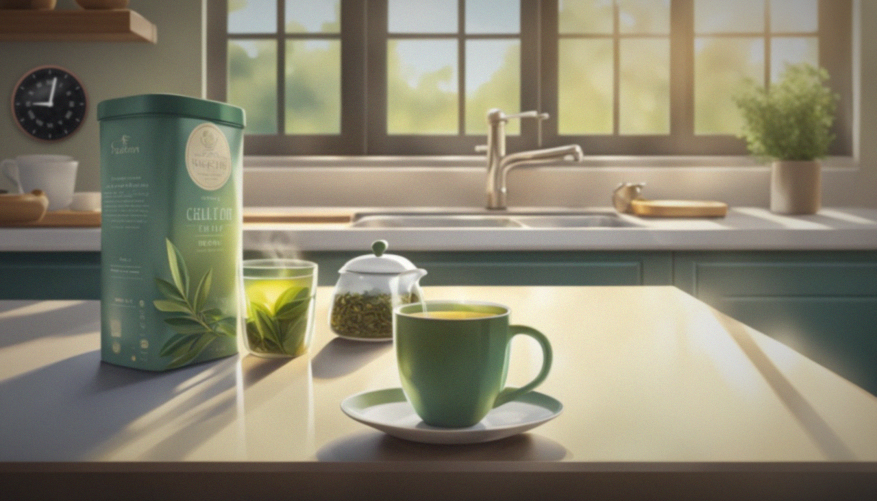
h=9 m=2
